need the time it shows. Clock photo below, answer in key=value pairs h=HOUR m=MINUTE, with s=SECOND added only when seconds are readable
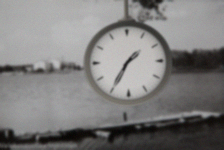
h=1 m=35
